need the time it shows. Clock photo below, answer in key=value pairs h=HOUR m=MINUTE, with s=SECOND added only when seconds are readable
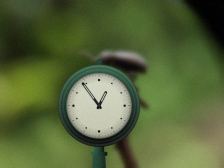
h=12 m=54
